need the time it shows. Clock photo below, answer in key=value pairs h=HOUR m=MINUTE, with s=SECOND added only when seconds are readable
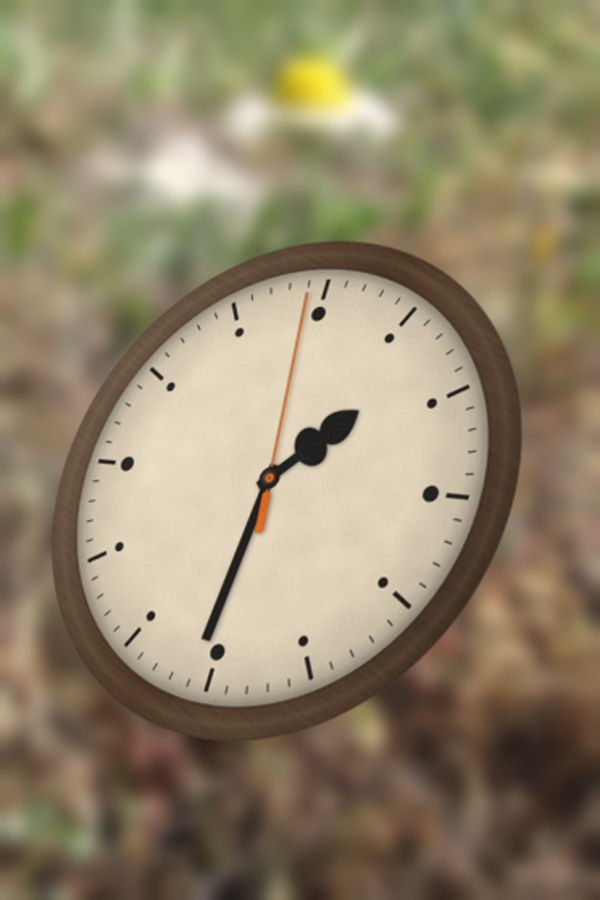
h=1 m=30 s=59
